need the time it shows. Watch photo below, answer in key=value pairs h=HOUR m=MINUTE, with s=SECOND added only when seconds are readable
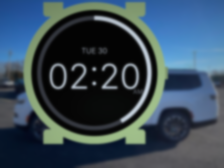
h=2 m=20
